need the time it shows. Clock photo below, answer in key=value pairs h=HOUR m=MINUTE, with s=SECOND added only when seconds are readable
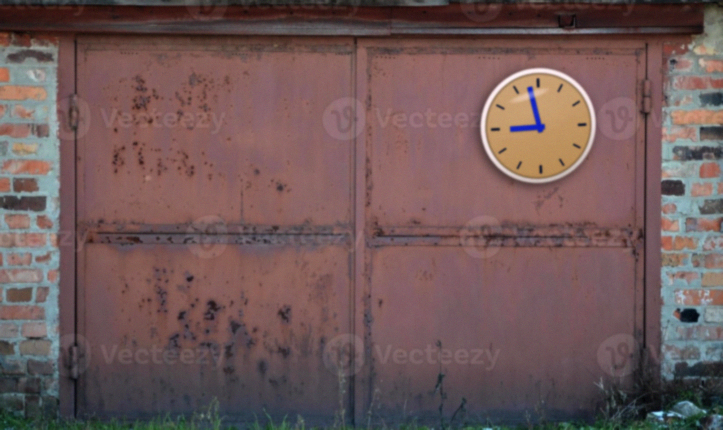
h=8 m=58
